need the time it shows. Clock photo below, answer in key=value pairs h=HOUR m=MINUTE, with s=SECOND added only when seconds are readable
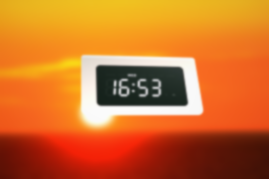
h=16 m=53
